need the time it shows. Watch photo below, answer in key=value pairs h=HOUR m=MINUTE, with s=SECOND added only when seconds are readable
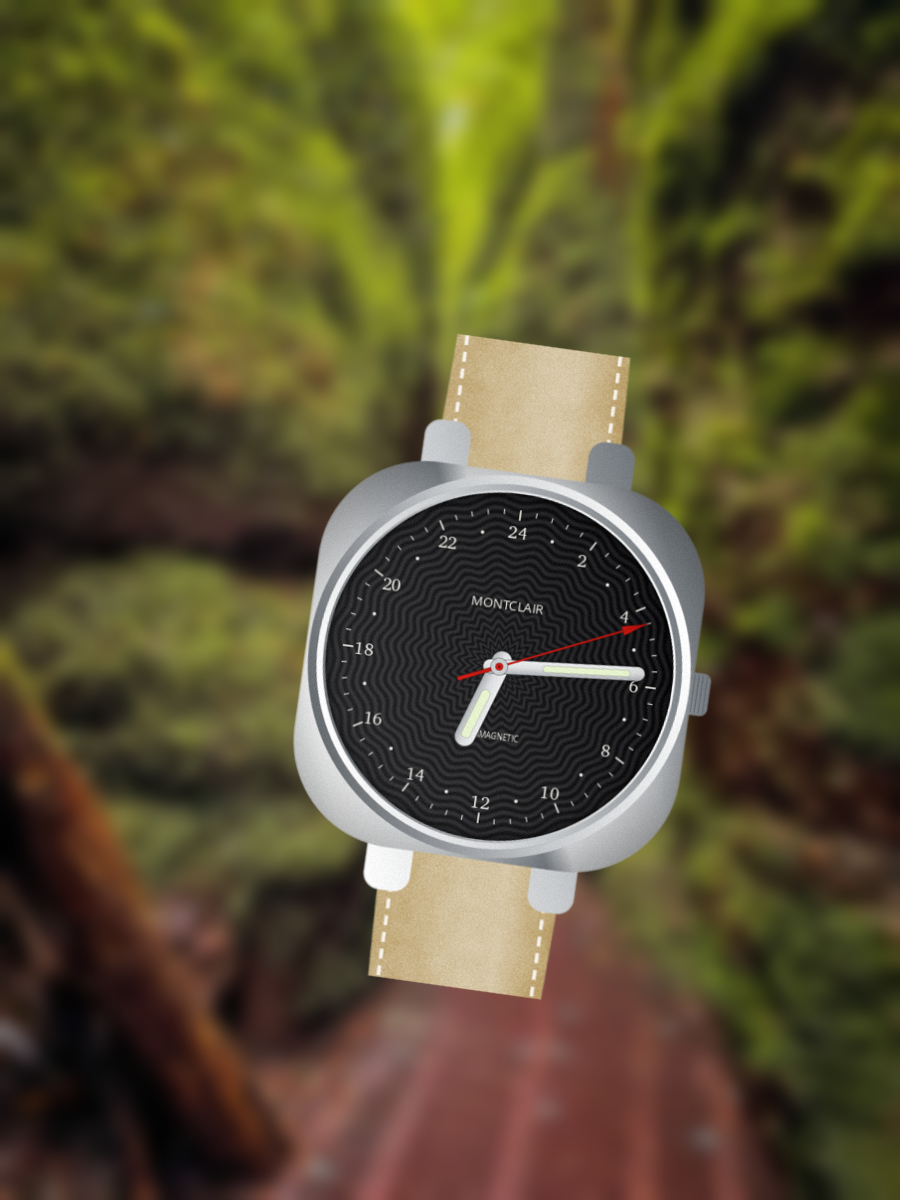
h=13 m=14 s=11
